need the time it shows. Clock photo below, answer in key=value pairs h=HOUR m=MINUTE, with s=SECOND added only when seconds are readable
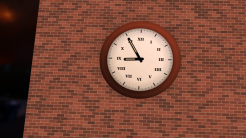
h=8 m=55
